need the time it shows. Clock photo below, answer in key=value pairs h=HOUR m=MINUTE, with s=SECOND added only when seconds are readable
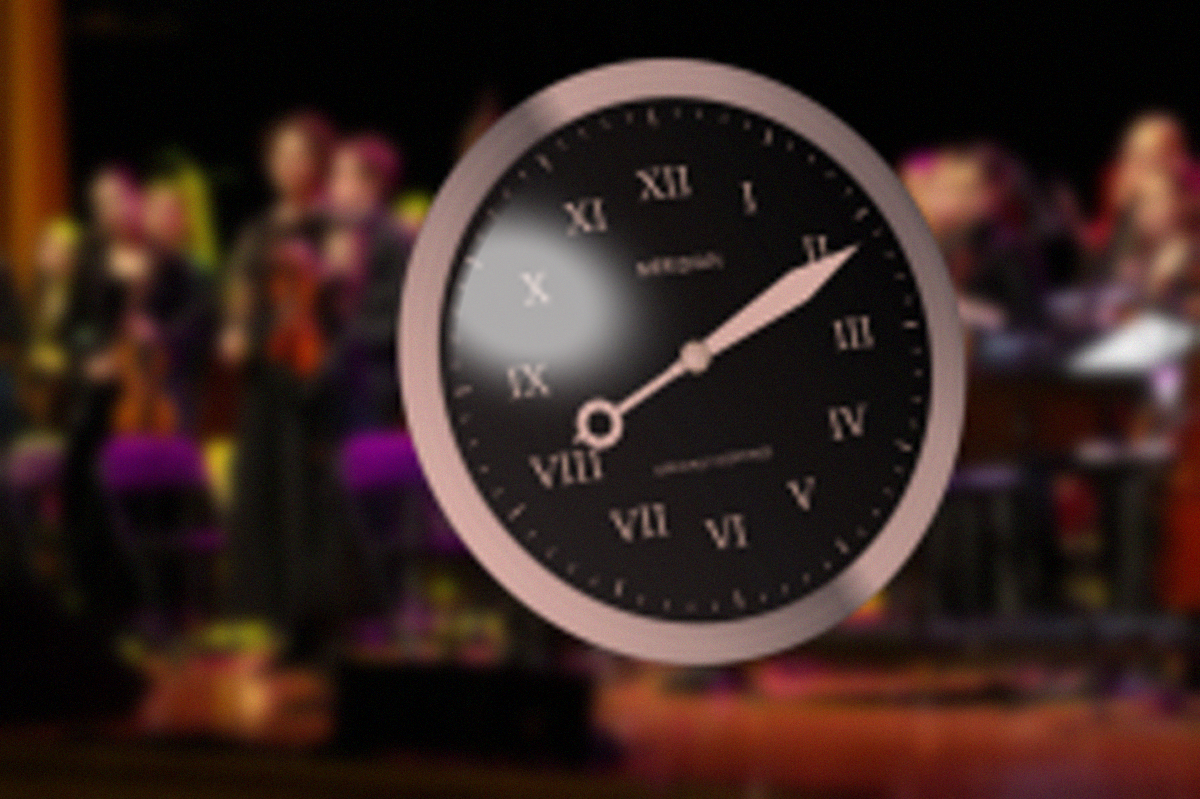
h=8 m=11
